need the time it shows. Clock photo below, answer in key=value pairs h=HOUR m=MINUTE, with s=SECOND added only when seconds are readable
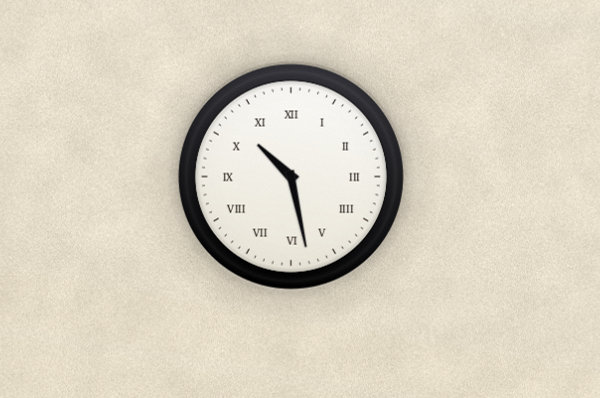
h=10 m=28
